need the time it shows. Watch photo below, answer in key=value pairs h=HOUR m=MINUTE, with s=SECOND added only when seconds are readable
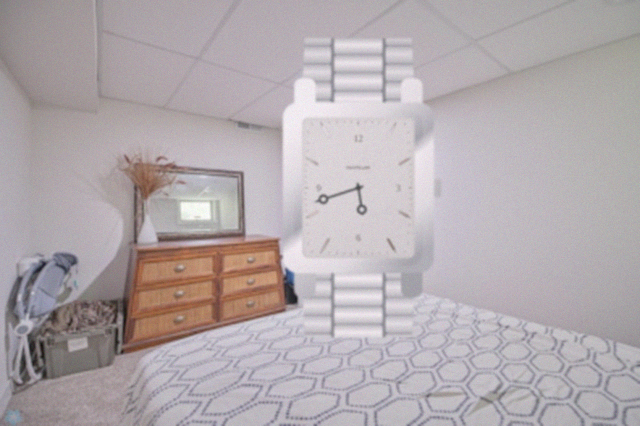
h=5 m=42
